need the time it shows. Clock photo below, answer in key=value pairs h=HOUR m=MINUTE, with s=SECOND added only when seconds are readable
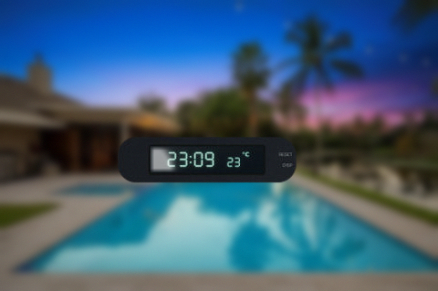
h=23 m=9
